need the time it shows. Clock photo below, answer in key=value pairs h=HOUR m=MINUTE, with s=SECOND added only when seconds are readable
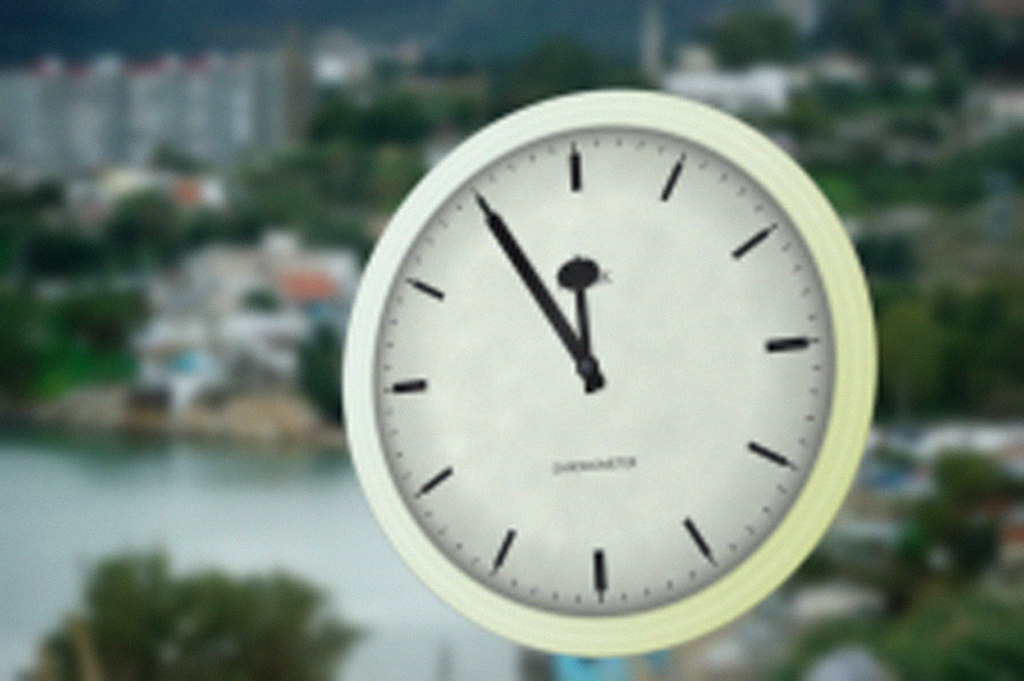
h=11 m=55
